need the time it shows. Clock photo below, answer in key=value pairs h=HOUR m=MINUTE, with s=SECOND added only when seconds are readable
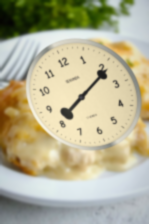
h=8 m=11
